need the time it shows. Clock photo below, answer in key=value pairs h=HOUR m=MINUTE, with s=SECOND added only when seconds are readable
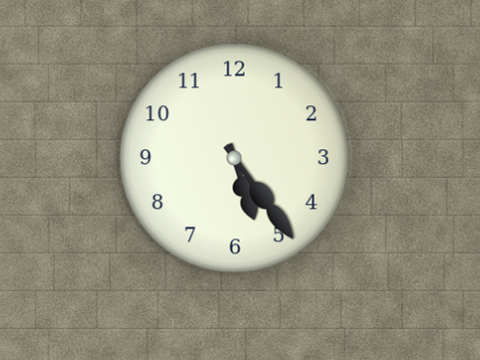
h=5 m=24
